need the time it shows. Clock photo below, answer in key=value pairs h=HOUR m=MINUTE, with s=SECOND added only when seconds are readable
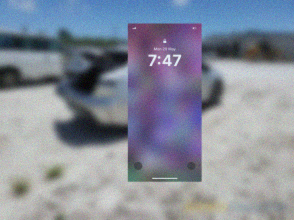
h=7 m=47
